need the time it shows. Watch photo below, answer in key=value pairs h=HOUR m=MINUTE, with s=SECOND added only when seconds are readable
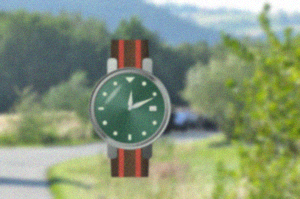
h=12 m=11
